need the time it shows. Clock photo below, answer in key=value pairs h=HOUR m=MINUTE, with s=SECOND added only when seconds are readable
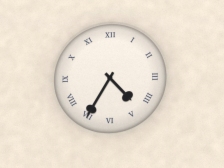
h=4 m=35
